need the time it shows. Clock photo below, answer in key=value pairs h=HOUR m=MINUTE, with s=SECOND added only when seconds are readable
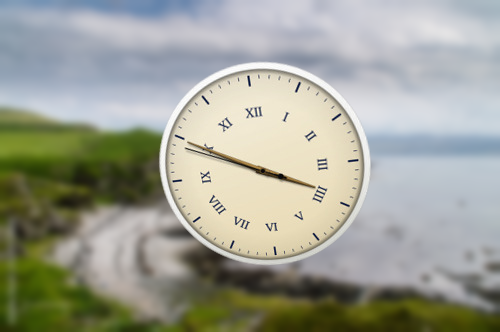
h=3 m=49 s=49
